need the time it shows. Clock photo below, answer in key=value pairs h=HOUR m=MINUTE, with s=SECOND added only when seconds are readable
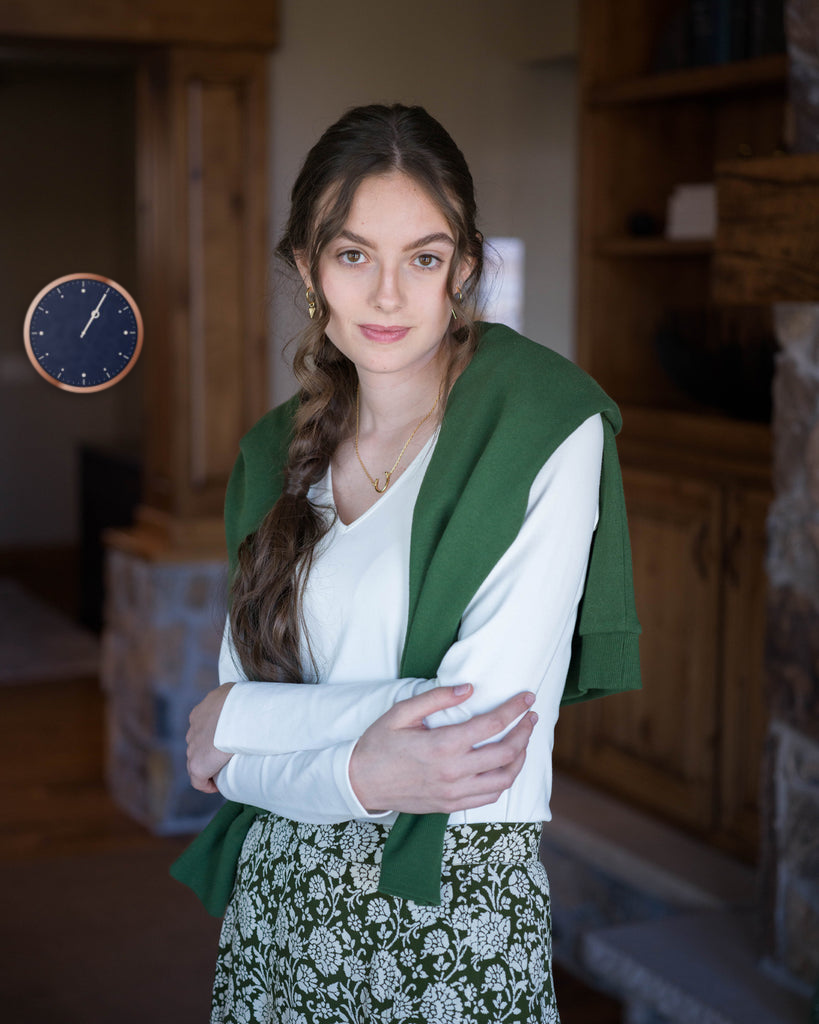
h=1 m=5
